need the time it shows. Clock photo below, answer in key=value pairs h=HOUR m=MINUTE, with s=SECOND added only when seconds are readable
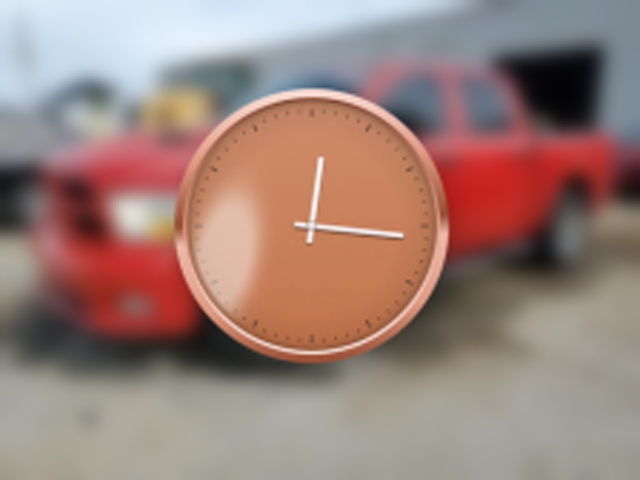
h=12 m=16
